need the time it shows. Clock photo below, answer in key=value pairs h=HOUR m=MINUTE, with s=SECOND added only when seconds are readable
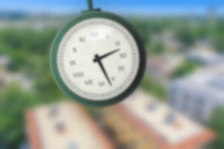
h=2 m=27
